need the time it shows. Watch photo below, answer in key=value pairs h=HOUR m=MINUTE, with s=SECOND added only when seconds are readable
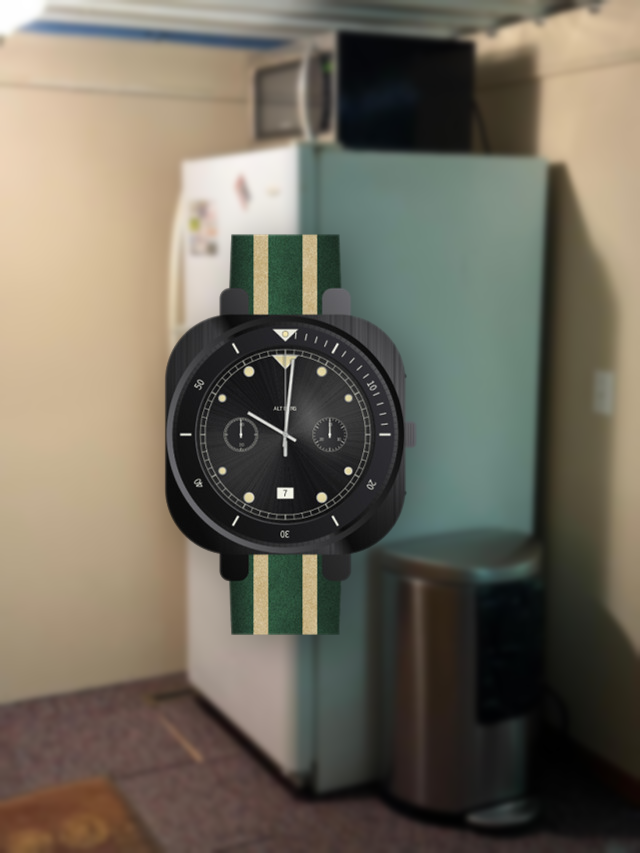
h=10 m=1
